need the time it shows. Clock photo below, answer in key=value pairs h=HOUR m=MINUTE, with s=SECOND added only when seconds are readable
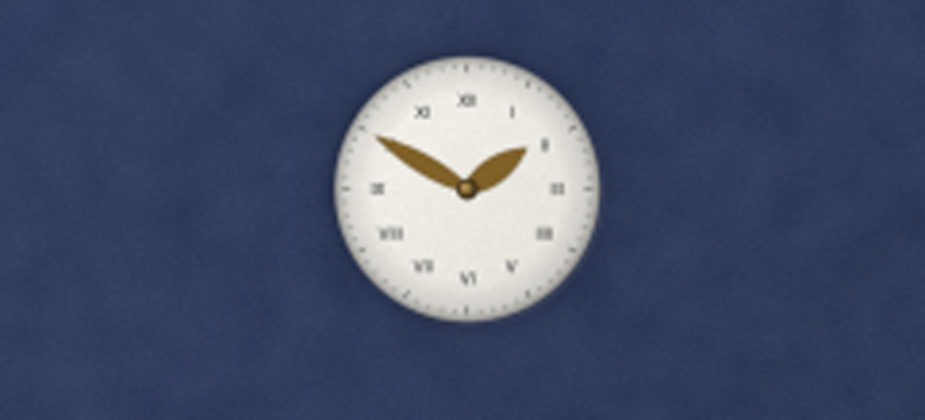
h=1 m=50
